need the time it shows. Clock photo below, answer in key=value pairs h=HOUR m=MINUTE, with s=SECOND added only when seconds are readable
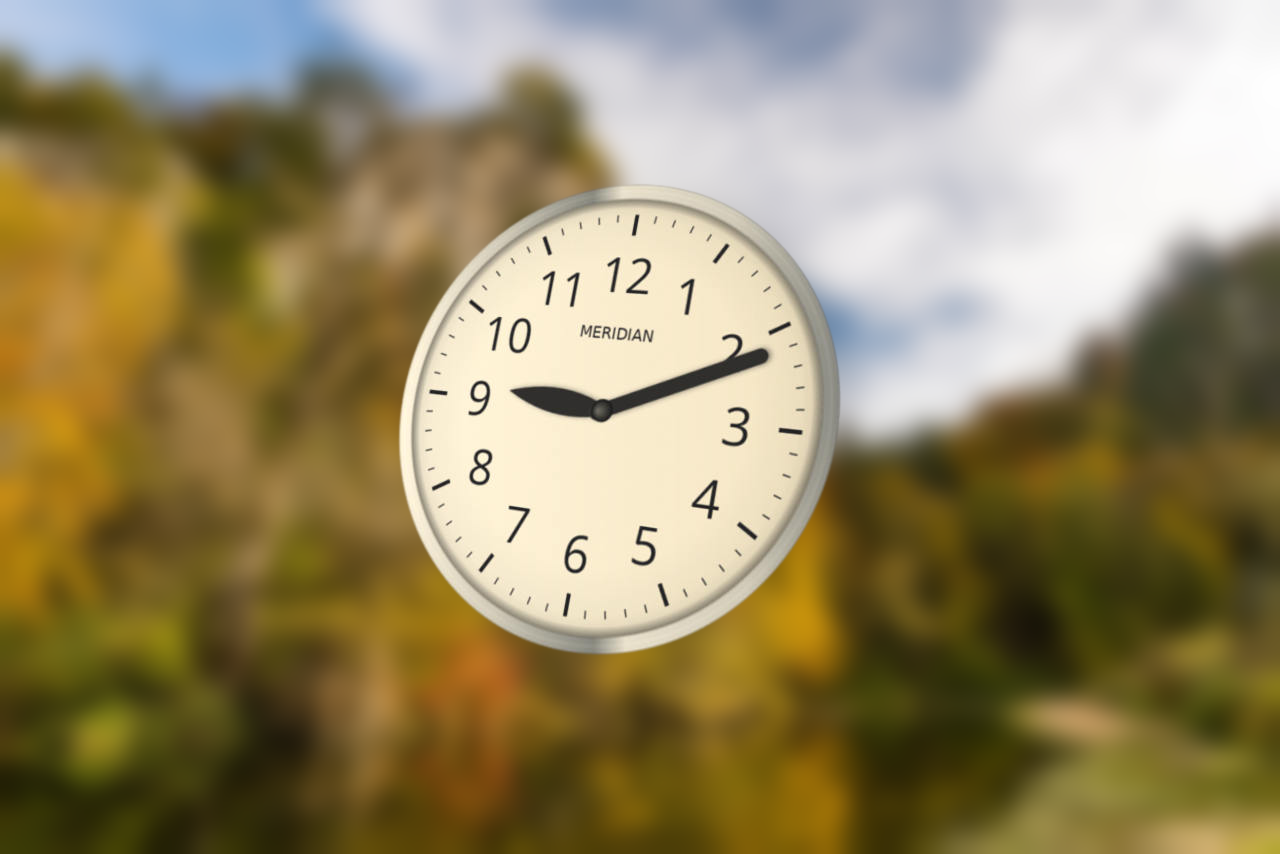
h=9 m=11
